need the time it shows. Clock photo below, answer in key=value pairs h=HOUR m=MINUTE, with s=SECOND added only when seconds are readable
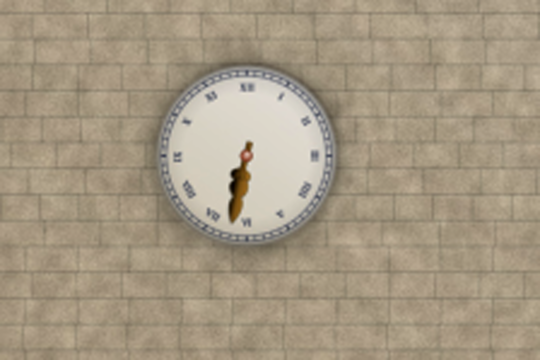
h=6 m=32
